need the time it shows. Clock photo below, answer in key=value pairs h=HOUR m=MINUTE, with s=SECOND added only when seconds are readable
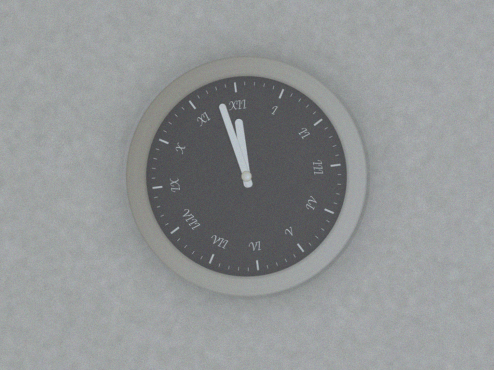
h=11 m=58
